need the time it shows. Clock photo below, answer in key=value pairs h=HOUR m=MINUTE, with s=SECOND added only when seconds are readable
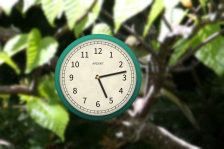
h=5 m=13
